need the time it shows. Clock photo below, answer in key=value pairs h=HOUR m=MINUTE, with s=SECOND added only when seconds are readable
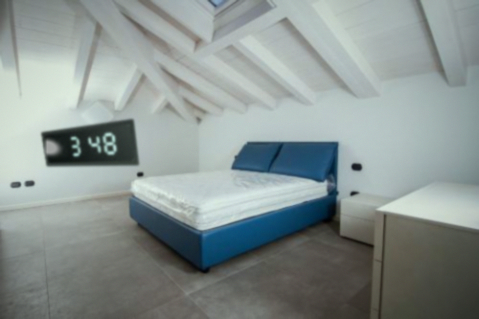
h=3 m=48
